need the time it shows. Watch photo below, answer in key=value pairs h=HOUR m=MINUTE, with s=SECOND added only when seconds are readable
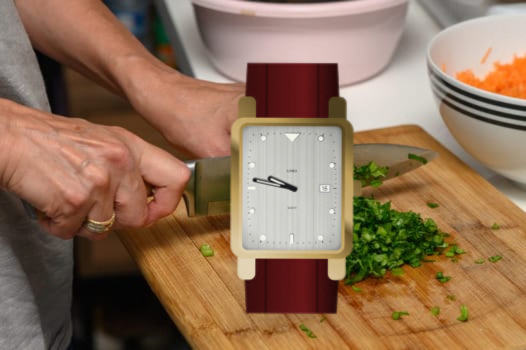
h=9 m=47
